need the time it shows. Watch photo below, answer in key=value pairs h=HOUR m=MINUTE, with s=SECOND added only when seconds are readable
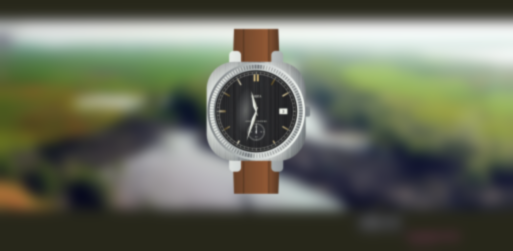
h=11 m=33
